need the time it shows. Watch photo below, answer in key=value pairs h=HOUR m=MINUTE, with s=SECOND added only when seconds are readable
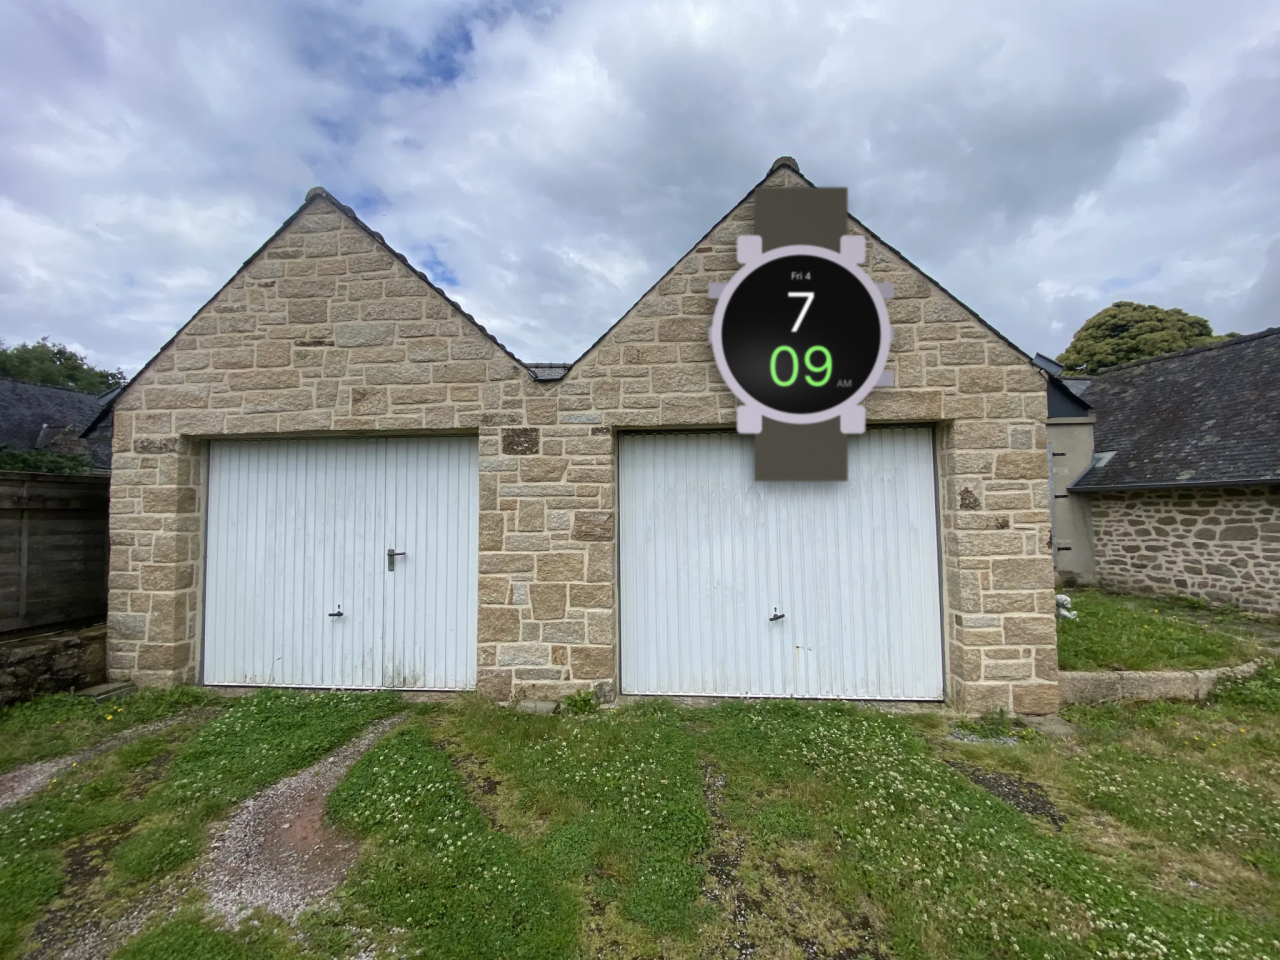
h=7 m=9
